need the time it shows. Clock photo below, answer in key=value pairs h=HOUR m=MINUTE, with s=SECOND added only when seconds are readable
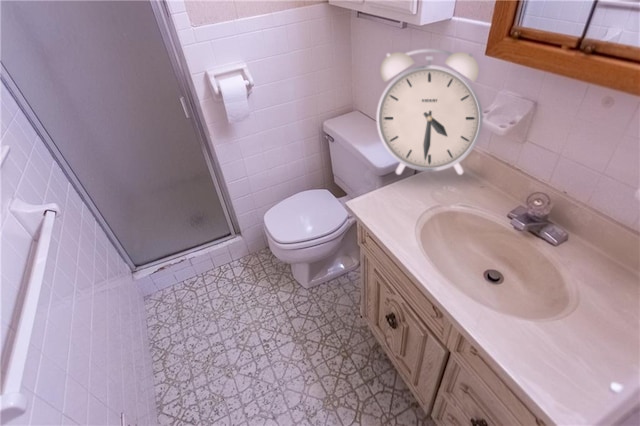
h=4 m=31
